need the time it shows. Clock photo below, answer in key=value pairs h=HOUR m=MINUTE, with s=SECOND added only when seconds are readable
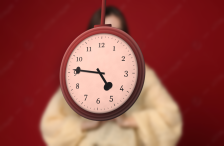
h=4 m=46
